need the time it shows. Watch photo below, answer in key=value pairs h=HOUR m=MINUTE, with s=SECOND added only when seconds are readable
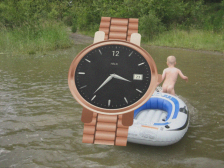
h=3 m=36
